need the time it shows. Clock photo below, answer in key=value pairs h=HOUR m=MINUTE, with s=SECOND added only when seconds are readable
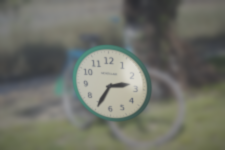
h=2 m=35
